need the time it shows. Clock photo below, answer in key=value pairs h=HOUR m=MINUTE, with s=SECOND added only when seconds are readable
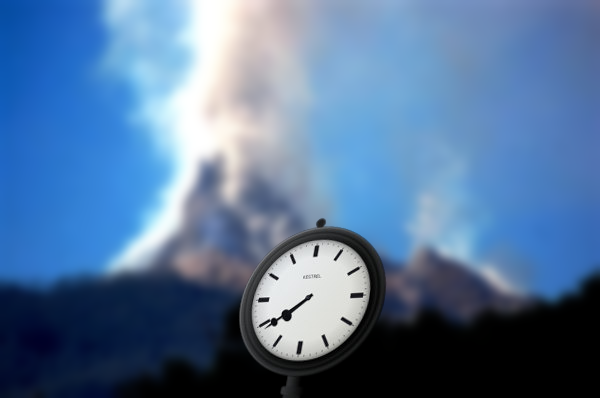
h=7 m=39
